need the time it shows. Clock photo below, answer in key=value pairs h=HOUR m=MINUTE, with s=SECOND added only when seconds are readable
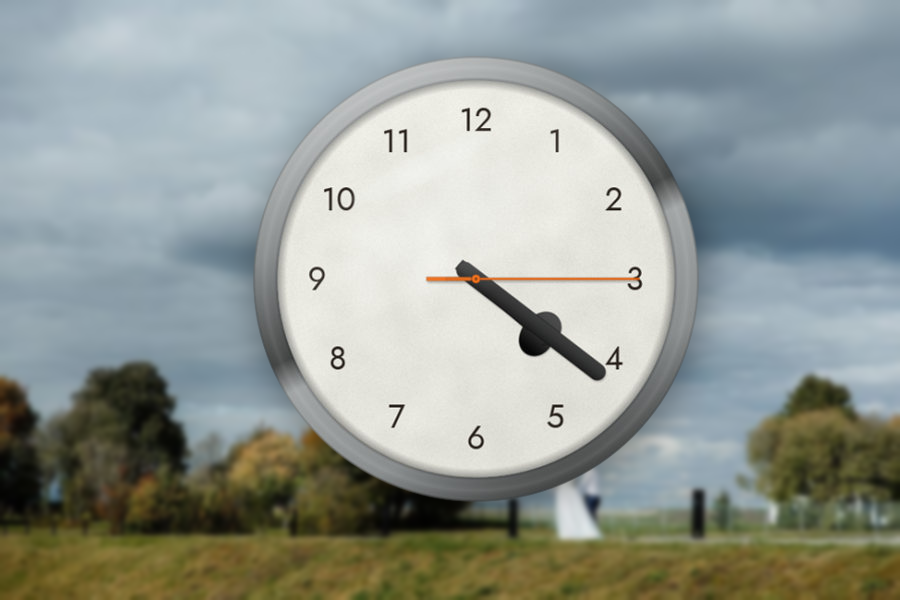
h=4 m=21 s=15
